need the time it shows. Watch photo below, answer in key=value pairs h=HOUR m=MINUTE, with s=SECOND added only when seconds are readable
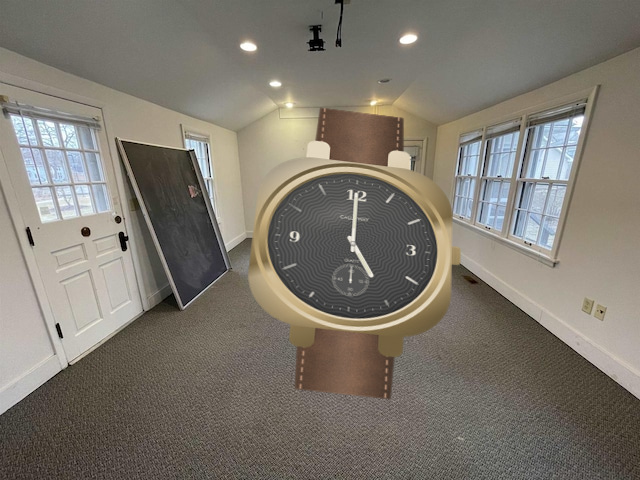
h=5 m=0
